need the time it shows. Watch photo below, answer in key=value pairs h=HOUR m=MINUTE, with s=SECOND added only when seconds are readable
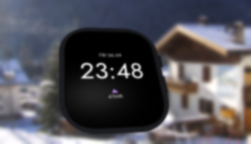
h=23 m=48
